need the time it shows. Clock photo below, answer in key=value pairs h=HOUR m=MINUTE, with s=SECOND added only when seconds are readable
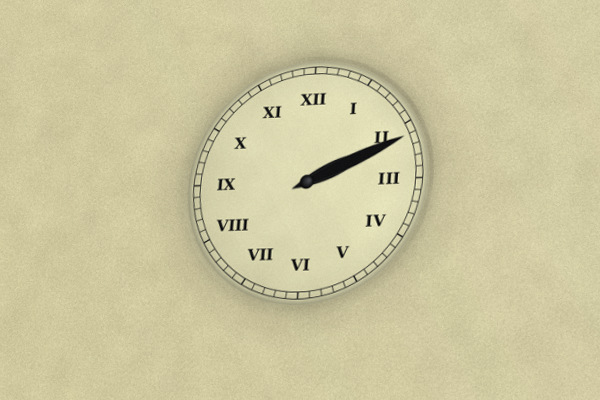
h=2 m=11
